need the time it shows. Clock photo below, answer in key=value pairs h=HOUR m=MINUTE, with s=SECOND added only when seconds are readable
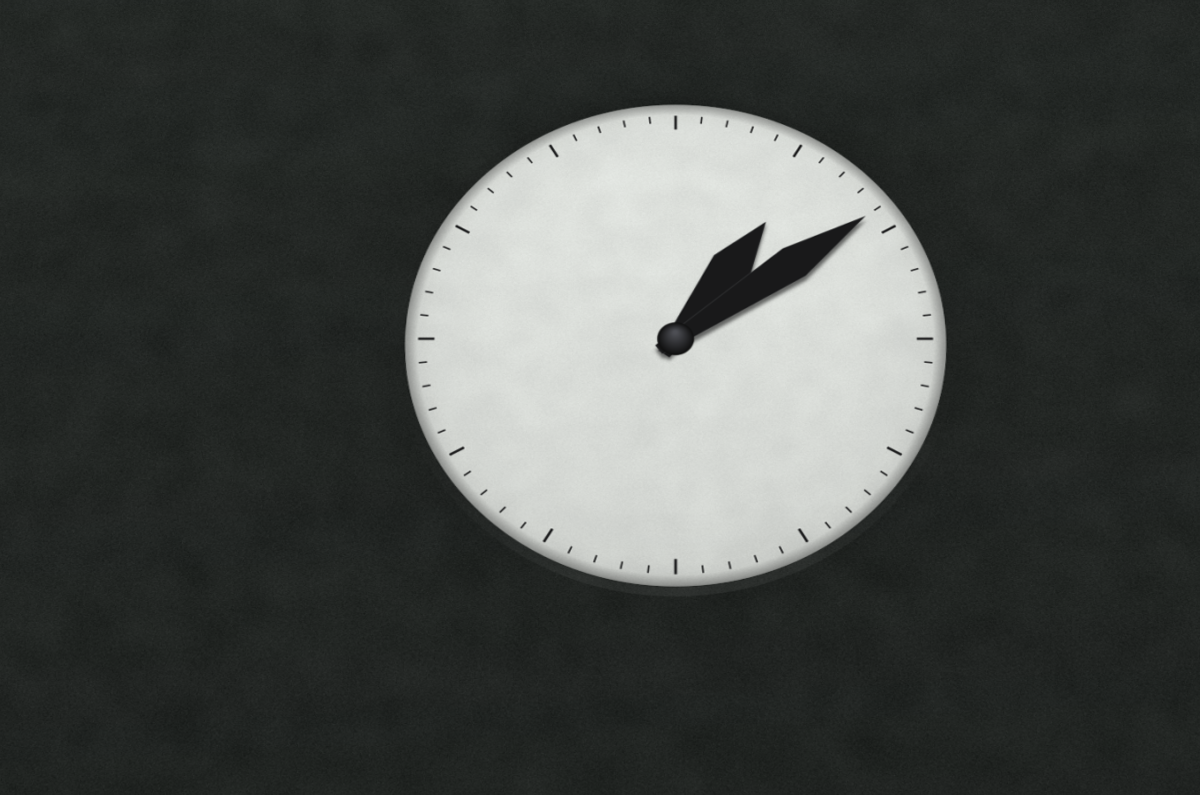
h=1 m=9
